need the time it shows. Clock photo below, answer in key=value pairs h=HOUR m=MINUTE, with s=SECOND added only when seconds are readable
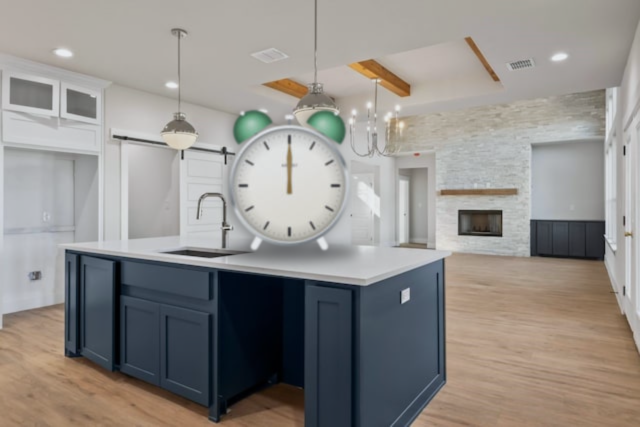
h=12 m=0
